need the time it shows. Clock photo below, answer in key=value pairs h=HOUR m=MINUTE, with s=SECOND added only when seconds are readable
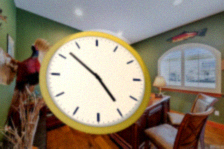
h=4 m=52
